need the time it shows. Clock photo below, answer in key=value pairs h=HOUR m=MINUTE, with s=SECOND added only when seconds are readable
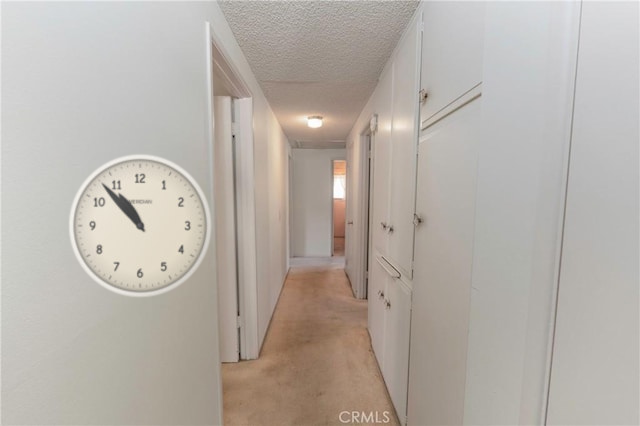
h=10 m=53
